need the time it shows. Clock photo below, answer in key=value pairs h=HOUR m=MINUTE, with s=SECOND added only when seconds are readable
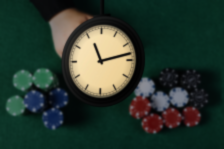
h=11 m=13
